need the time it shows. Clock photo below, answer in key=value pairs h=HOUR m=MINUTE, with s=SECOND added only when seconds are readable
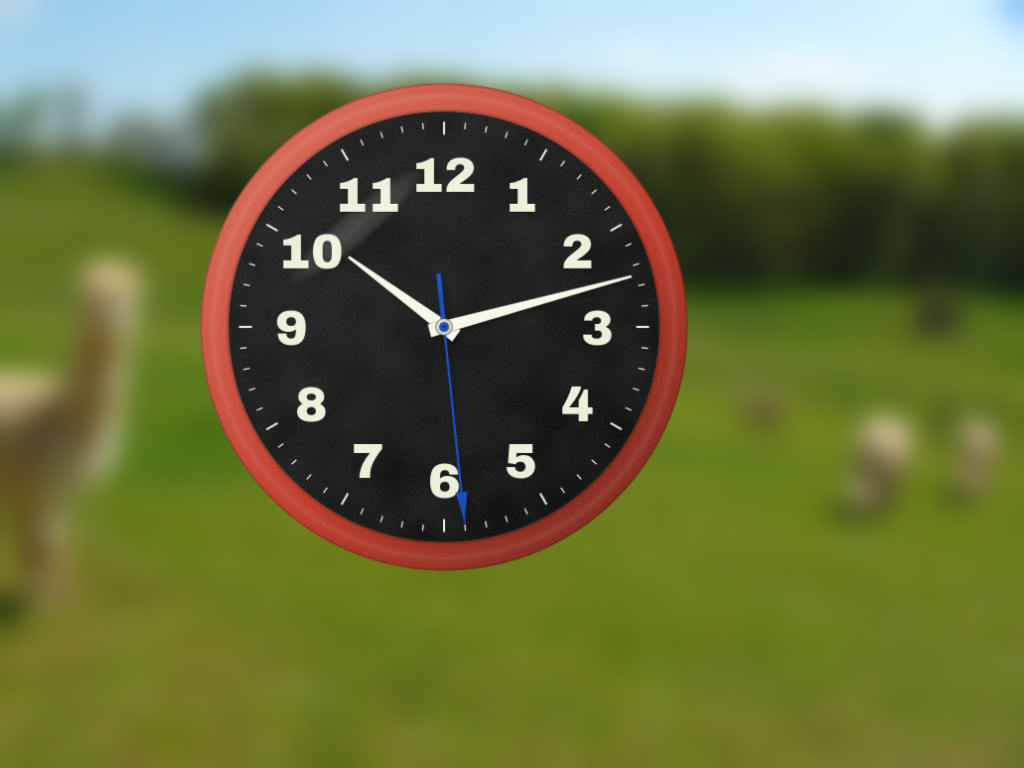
h=10 m=12 s=29
